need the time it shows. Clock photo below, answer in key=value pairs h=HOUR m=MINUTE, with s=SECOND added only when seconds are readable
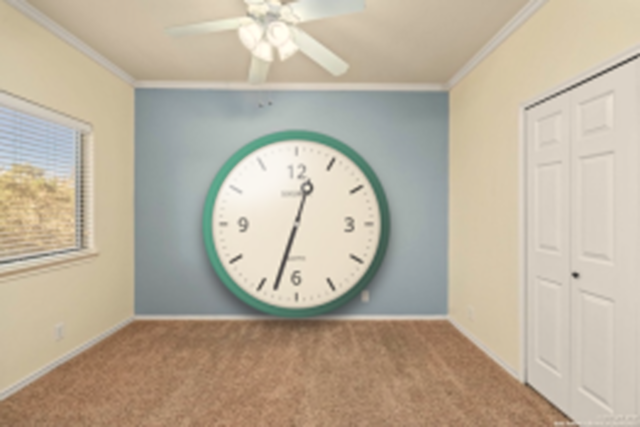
h=12 m=33
